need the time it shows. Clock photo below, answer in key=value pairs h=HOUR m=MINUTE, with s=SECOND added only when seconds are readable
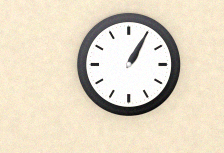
h=1 m=5
